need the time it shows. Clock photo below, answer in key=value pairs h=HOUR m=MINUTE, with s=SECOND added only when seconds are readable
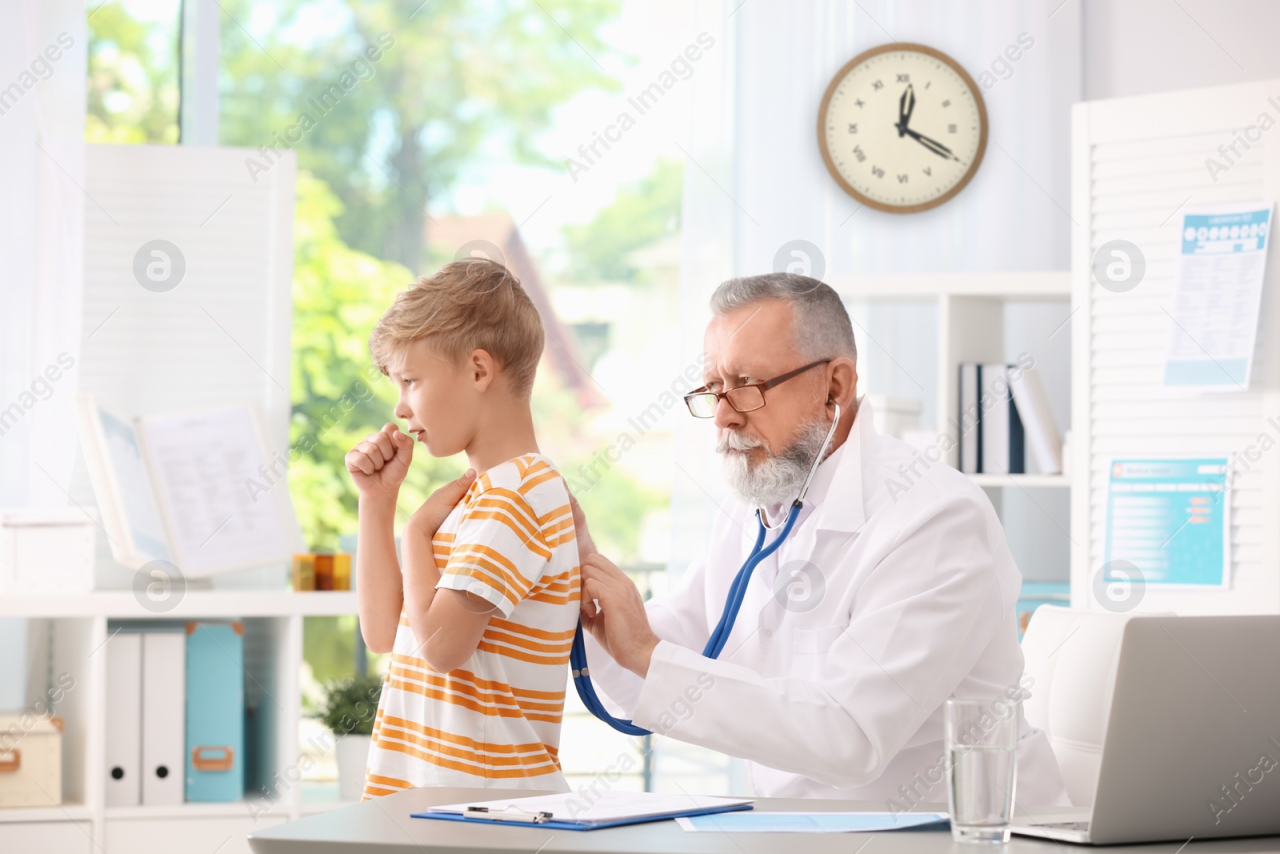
h=12 m=20
